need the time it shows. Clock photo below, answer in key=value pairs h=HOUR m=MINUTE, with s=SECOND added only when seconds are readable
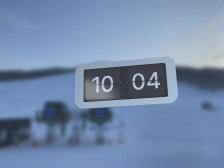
h=10 m=4
